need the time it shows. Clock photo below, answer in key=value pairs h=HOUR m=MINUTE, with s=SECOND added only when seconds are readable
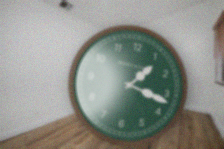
h=1 m=17
